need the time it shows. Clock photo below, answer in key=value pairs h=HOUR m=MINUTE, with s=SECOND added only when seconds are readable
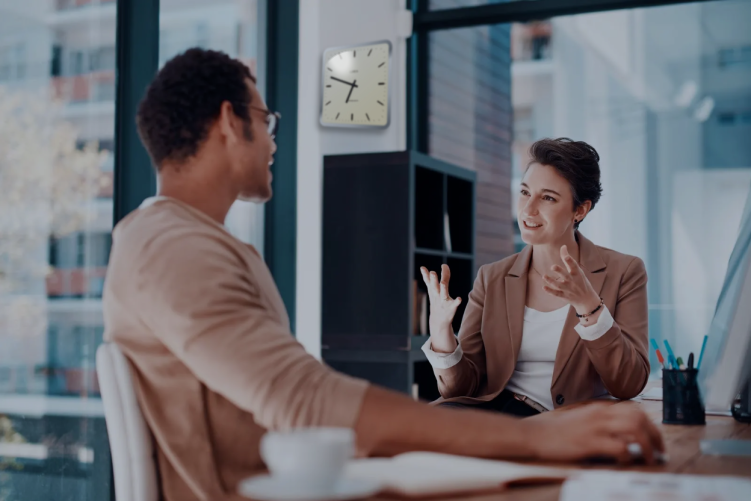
h=6 m=48
